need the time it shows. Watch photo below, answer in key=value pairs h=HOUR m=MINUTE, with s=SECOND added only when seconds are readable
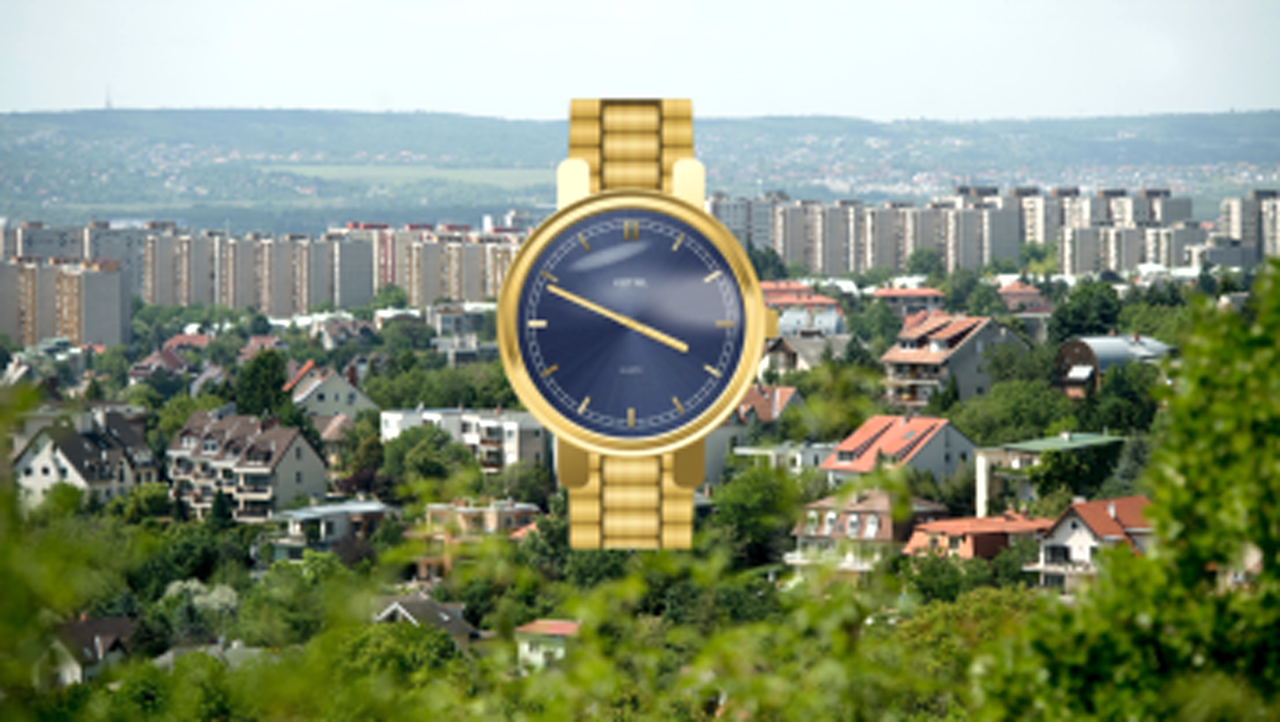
h=3 m=49
